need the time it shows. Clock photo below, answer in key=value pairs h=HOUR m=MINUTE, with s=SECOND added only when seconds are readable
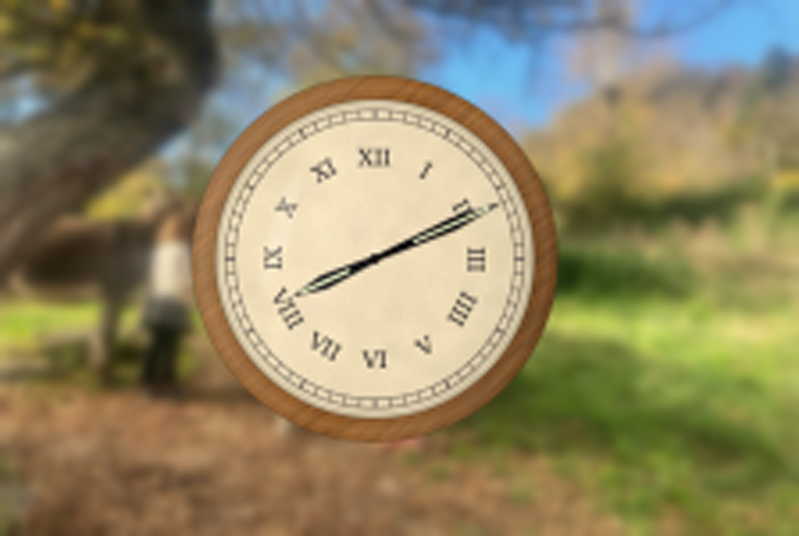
h=8 m=11
